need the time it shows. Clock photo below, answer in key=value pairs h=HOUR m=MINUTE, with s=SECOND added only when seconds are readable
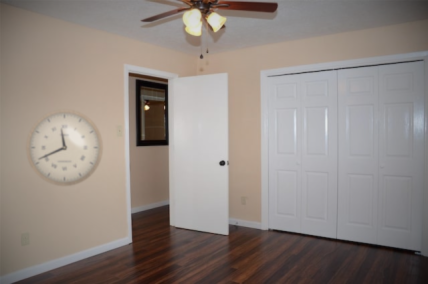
h=11 m=41
